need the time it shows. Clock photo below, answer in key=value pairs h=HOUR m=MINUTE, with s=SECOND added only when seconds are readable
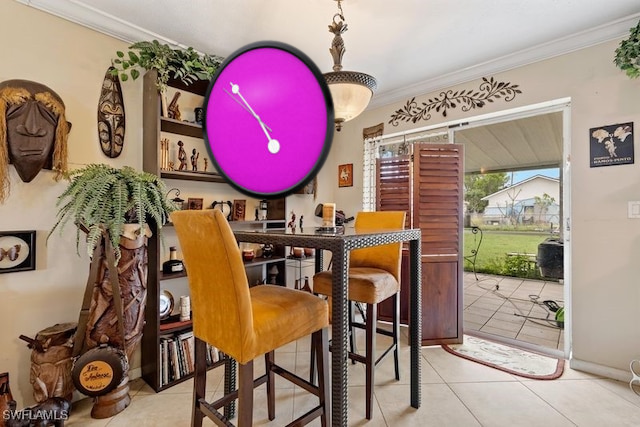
h=4 m=52 s=51
